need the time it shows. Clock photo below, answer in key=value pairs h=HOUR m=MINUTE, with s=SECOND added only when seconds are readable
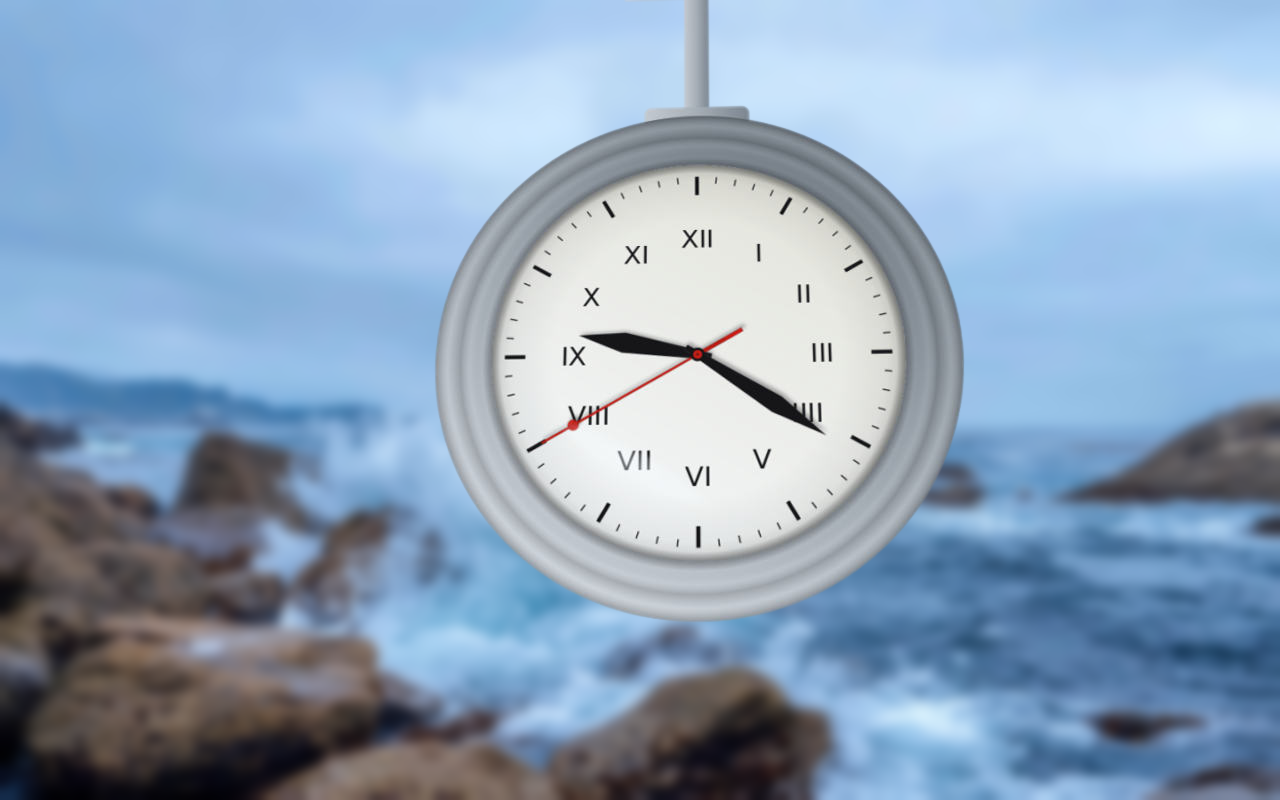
h=9 m=20 s=40
